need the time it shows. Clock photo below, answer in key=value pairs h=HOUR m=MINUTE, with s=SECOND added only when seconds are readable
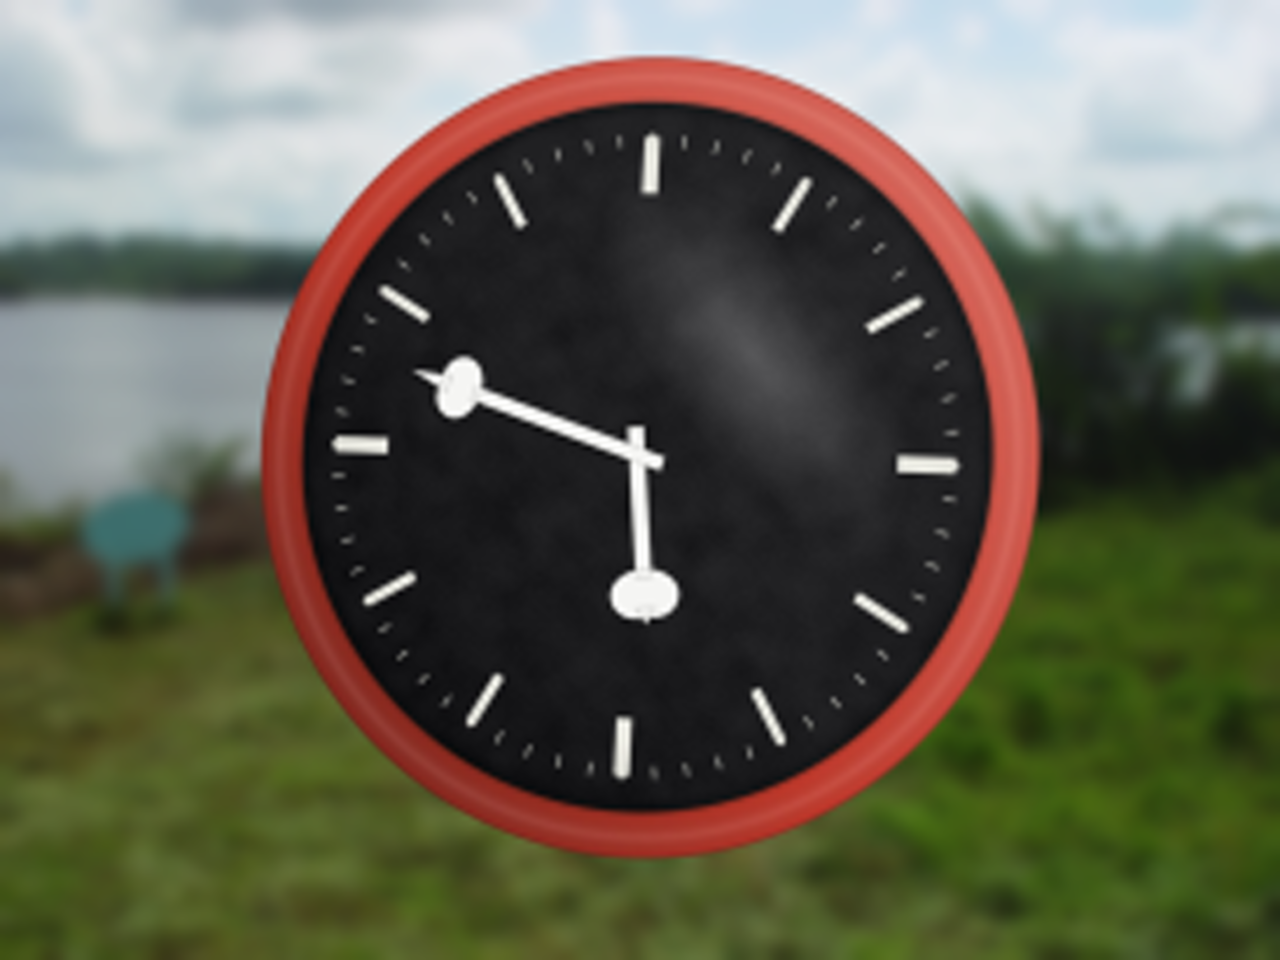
h=5 m=48
